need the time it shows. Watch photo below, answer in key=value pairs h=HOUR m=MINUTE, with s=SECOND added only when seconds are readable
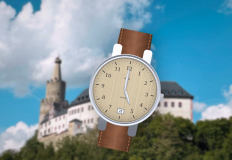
h=5 m=0
